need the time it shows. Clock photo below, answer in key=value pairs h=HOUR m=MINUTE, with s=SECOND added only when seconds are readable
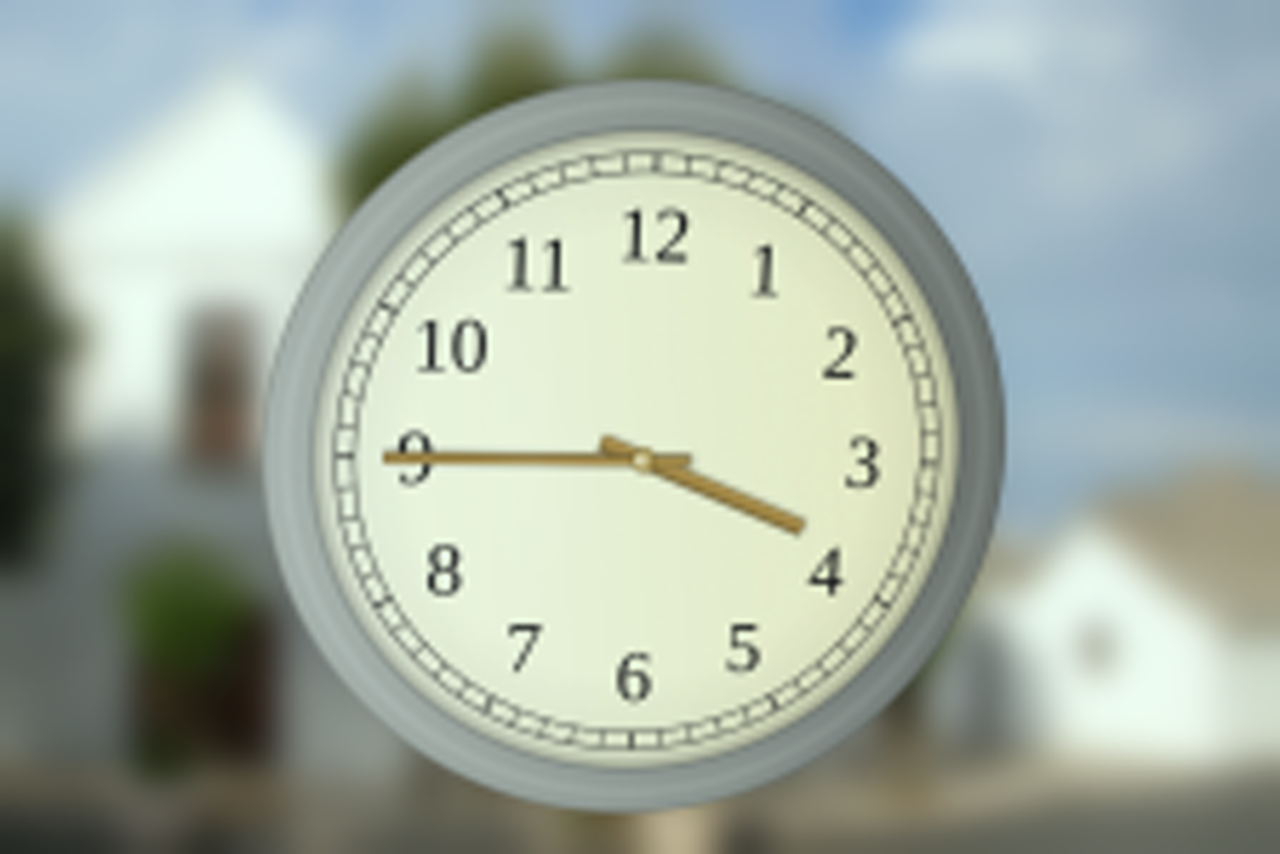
h=3 m=45
